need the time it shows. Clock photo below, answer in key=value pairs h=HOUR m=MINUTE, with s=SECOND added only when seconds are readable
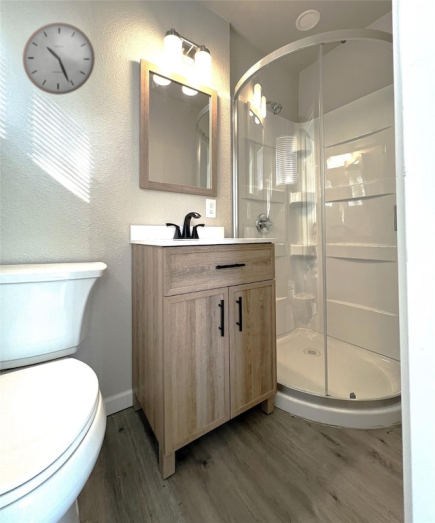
h=10 m=26
